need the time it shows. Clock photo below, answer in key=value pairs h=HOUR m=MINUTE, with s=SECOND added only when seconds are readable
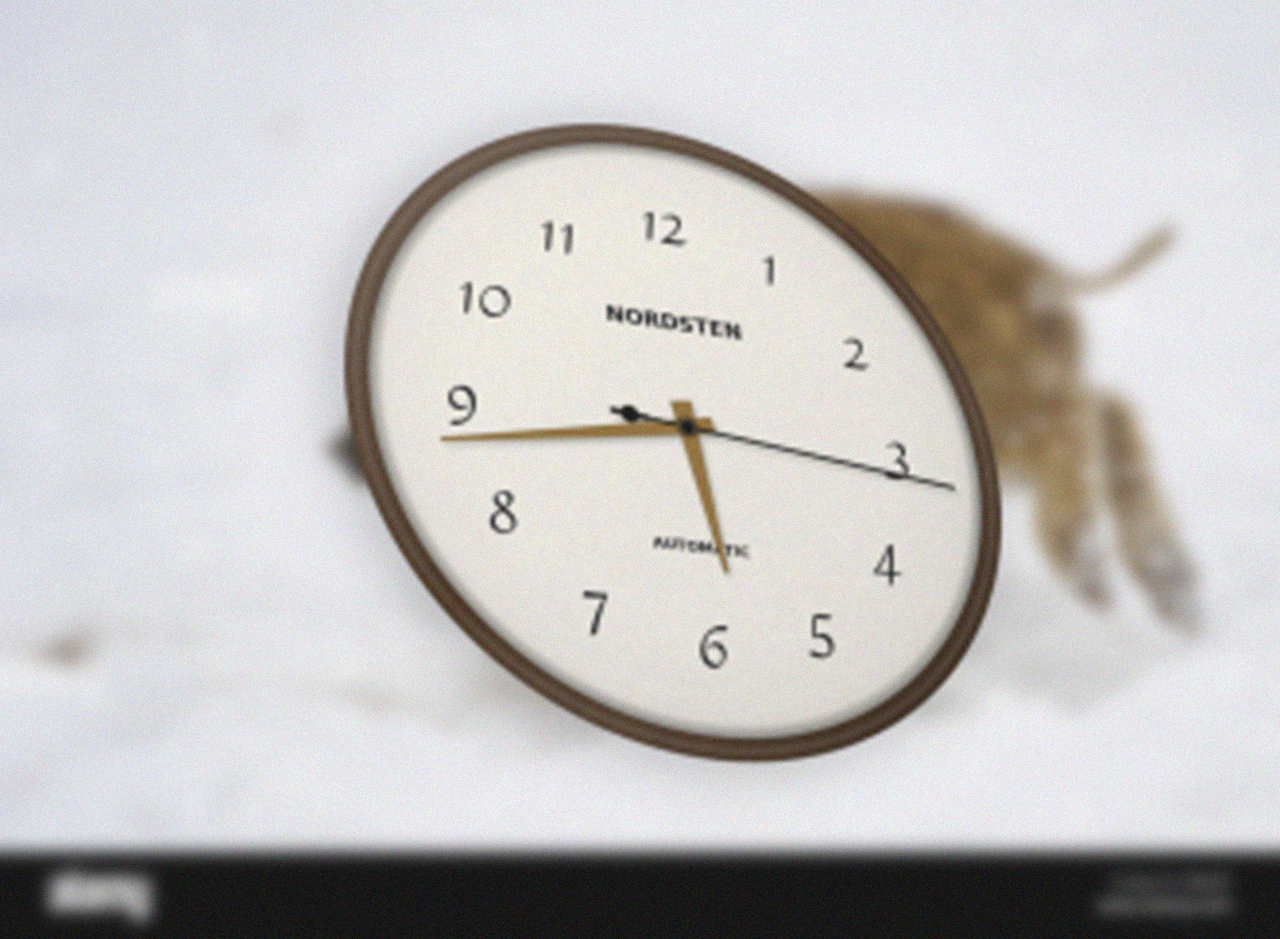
h=5 m=43 s=16
